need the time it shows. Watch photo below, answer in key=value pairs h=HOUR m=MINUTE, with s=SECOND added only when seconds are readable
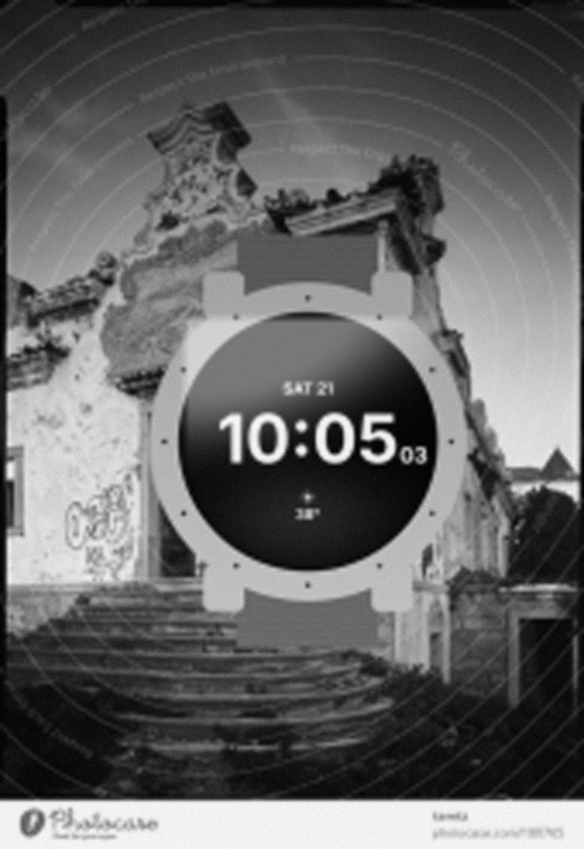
h=10 m=5
